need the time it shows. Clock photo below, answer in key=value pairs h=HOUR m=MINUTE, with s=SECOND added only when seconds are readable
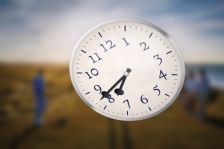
h=7 m=42
